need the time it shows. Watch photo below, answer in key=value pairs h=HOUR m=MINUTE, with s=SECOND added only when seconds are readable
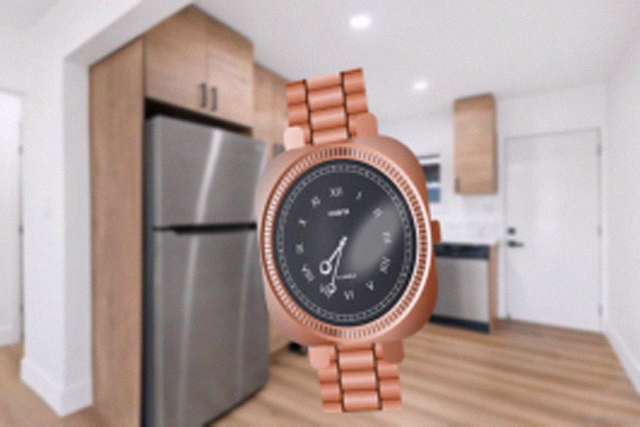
h=7 m=34
